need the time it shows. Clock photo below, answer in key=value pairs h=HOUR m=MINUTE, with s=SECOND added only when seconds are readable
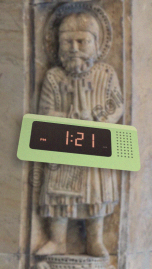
h=1 m=21
